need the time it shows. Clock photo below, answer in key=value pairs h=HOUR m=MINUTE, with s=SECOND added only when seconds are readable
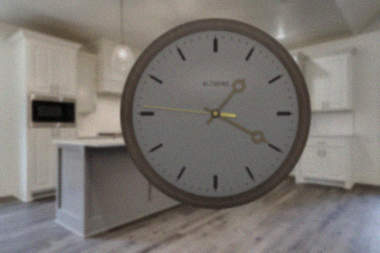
h=1 m=19 s=46
